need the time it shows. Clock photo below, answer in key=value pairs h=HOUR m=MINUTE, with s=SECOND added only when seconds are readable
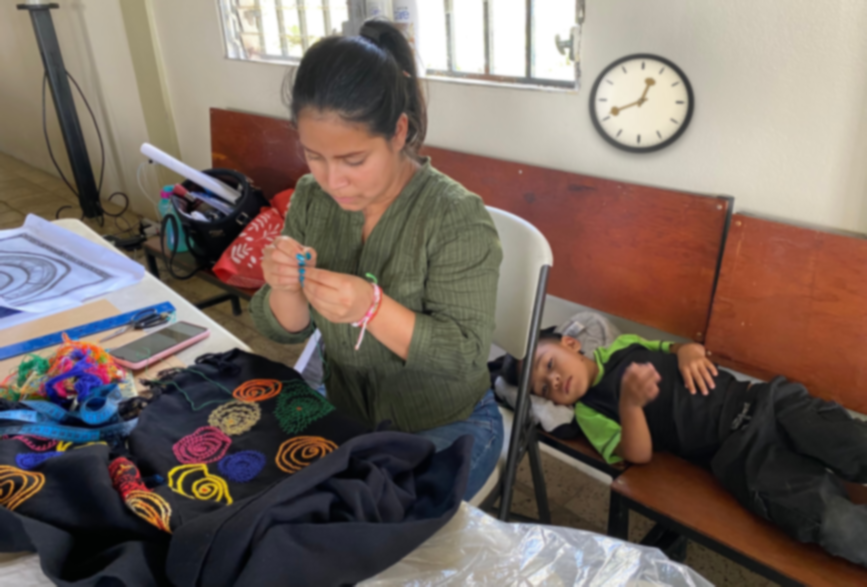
h=12 m=41
